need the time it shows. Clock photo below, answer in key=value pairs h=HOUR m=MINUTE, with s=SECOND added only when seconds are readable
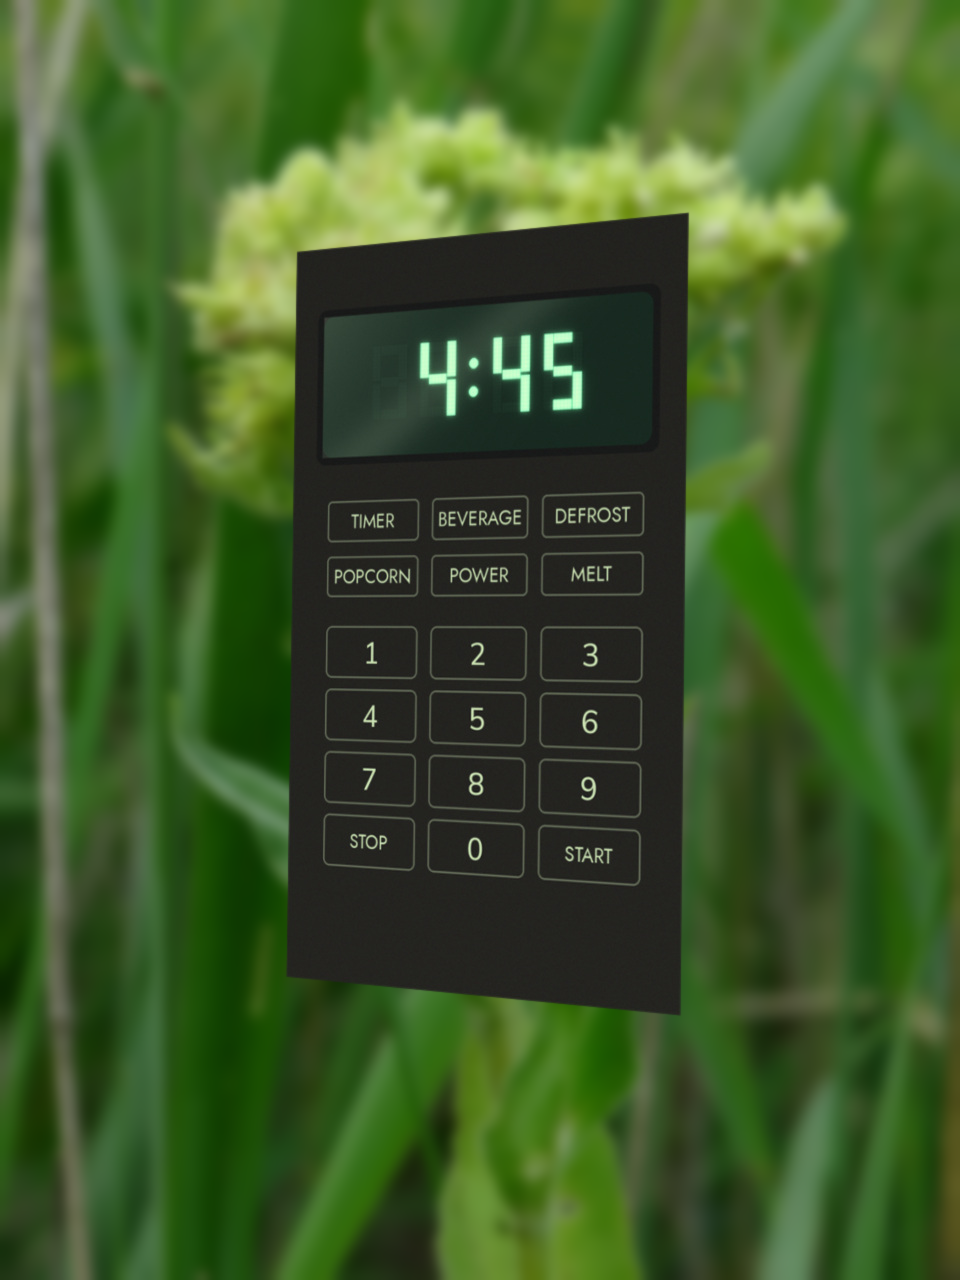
h=4 m=45
